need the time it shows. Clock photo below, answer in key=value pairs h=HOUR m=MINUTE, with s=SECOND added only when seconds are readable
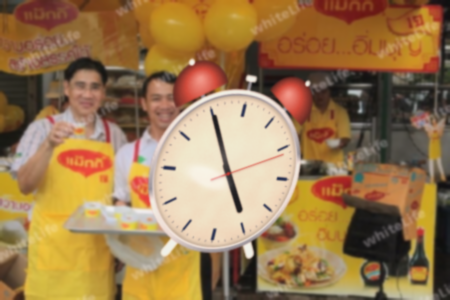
h=4 m=55 s=11
